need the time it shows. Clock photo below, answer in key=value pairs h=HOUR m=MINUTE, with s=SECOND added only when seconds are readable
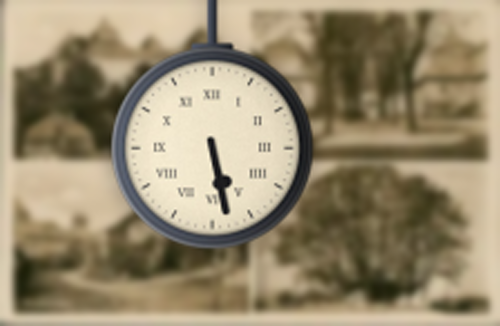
h=5 m=28
